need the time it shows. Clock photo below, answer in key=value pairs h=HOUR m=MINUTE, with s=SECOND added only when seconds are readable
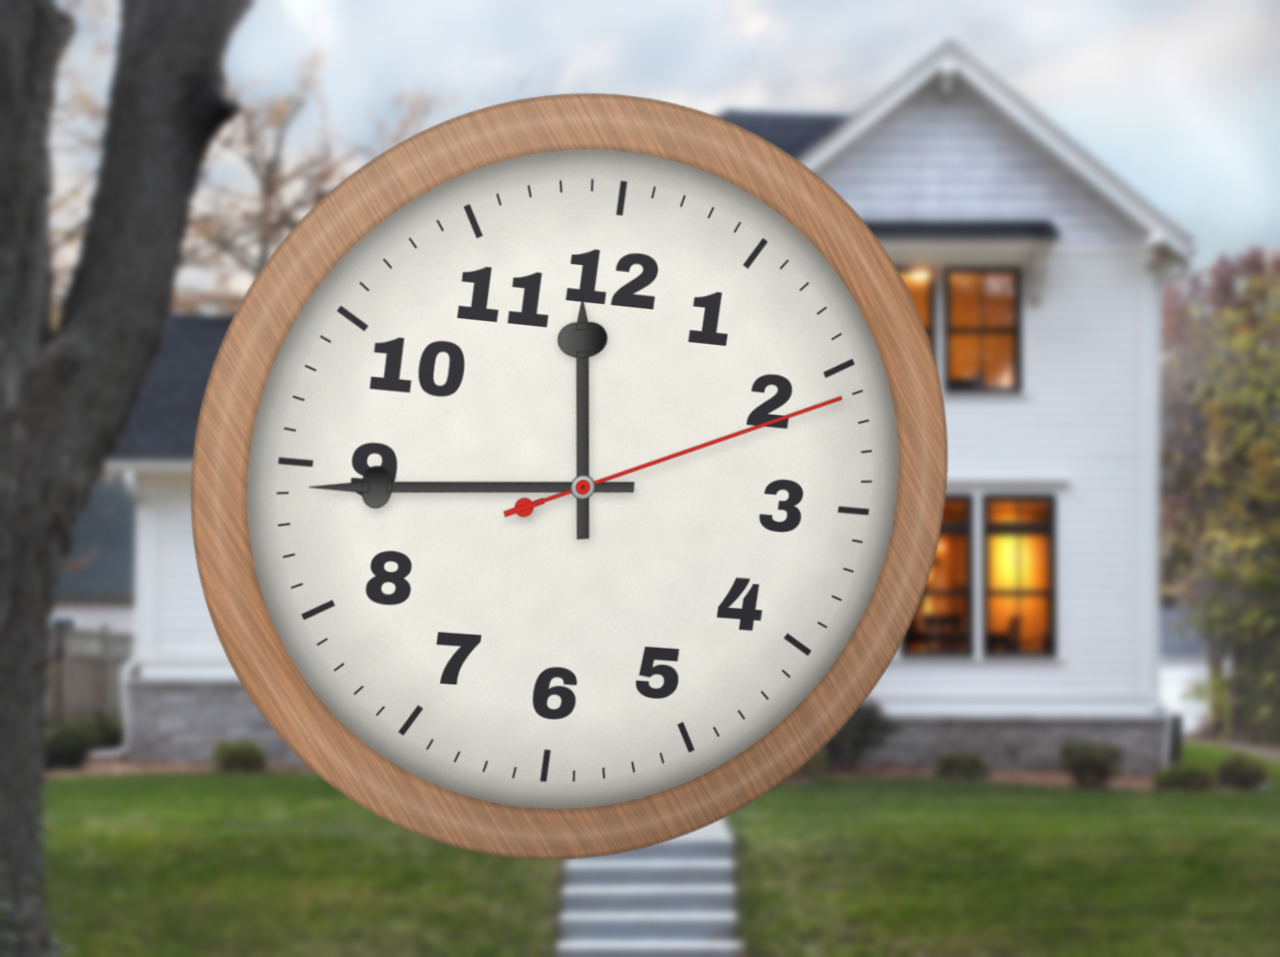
h=11 m=44 s=11
